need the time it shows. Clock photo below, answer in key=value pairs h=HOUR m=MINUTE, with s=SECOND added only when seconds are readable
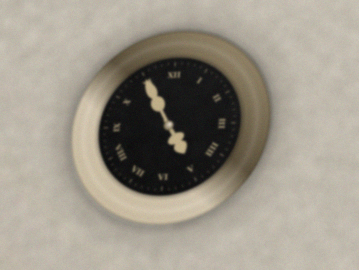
h=4 m=55
